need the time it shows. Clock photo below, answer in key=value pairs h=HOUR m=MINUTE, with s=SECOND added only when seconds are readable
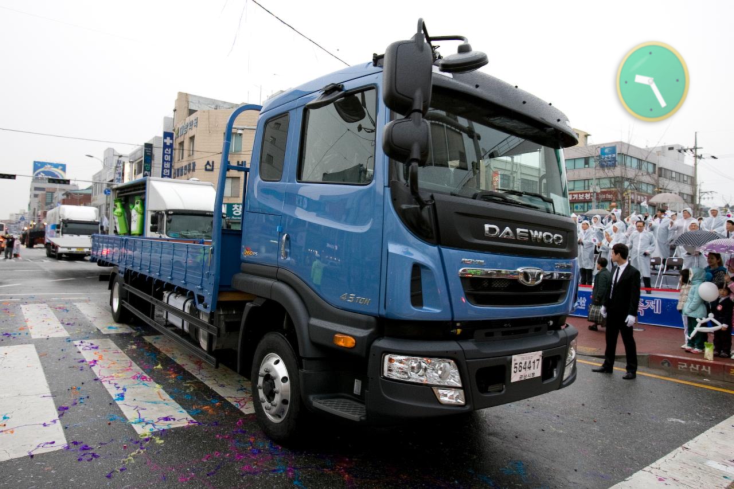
h=9 m=25
